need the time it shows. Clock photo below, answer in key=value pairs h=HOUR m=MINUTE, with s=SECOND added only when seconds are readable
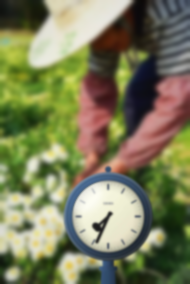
h=7 m=34
